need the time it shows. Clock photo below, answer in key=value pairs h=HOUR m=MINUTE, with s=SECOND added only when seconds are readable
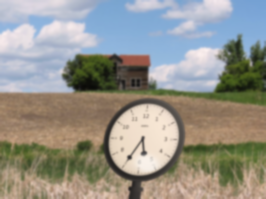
h=5 m=35
